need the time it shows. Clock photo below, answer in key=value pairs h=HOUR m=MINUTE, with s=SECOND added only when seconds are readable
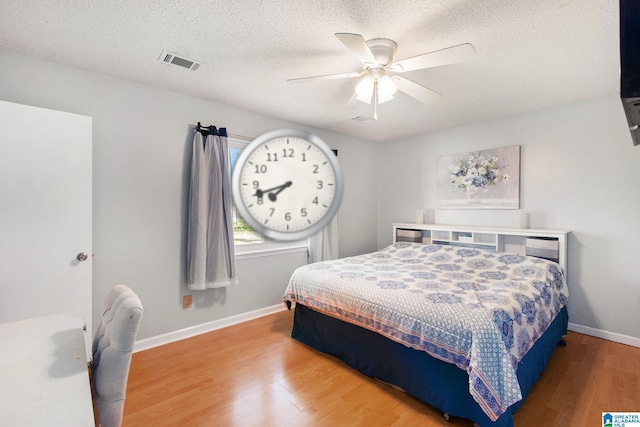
h=7 m=42
